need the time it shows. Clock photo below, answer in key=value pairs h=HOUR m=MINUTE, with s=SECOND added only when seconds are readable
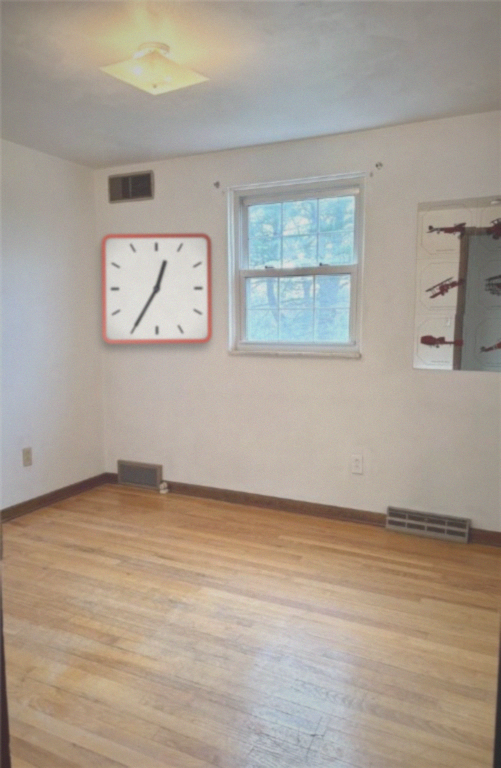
h=12 m=35
